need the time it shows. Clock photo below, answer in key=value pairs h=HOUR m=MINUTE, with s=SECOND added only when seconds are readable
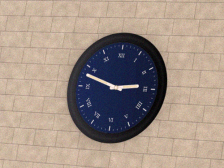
h=2 m=48
